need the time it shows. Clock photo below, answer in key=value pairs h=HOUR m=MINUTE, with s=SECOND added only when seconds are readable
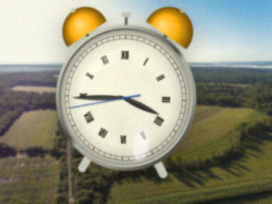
h=3 m=44 s=43
